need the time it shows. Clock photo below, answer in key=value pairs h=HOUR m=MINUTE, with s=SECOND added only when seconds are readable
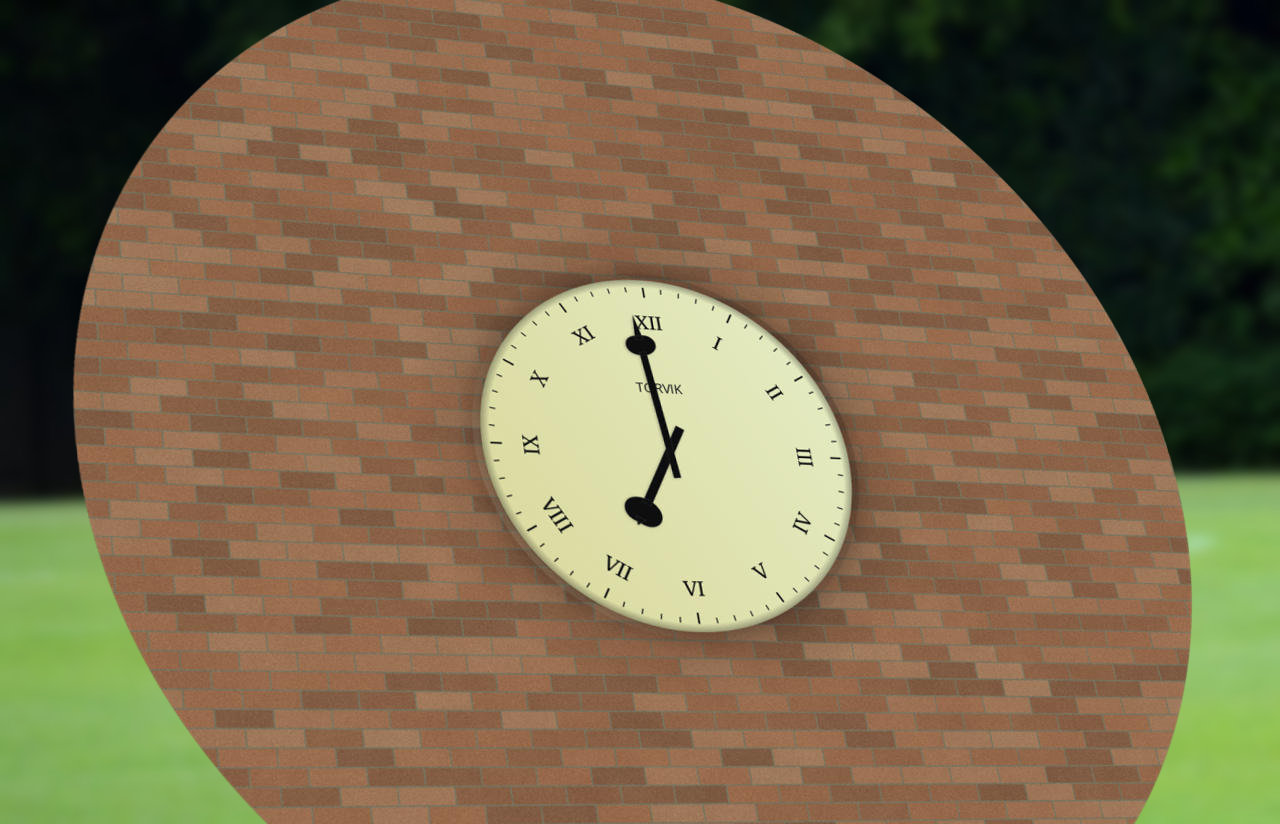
h=6 m=59
